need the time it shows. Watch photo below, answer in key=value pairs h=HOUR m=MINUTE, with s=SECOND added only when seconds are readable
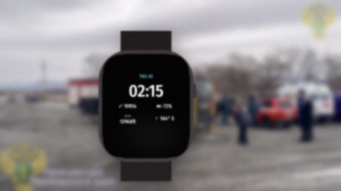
h=2 m=15
